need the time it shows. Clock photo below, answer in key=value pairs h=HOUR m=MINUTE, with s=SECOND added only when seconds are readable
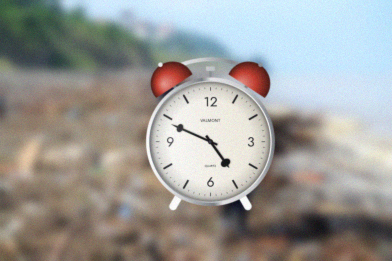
h=4 m=49
